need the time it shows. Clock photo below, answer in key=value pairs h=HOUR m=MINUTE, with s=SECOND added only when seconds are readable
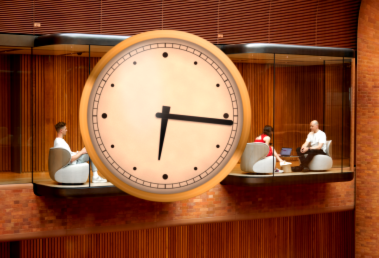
h=6 m=16
